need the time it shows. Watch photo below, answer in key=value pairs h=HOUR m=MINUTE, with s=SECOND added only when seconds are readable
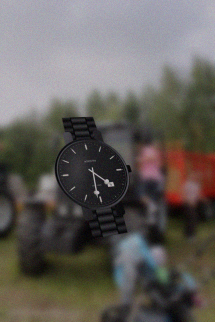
h=4 m=31
